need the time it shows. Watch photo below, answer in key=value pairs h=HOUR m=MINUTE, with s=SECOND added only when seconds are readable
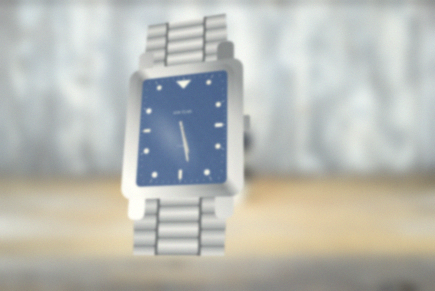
h=5 m=28
